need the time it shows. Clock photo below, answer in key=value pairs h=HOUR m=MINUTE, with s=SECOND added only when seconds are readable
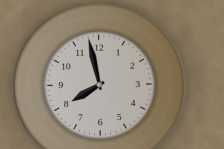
h=7 m=58
